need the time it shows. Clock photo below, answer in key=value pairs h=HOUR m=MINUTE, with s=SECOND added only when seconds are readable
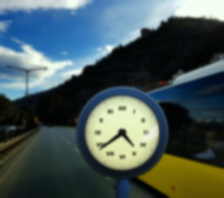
h=4 m=39
